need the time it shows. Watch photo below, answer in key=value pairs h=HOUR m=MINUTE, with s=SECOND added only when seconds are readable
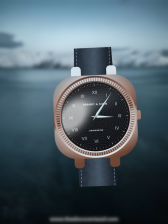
h=3 m=6
